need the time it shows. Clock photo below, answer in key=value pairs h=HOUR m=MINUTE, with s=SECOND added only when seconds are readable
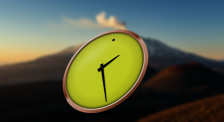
h=1 m=25
